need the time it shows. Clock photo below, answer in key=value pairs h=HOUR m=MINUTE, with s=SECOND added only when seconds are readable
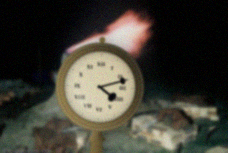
h=4 m=12
